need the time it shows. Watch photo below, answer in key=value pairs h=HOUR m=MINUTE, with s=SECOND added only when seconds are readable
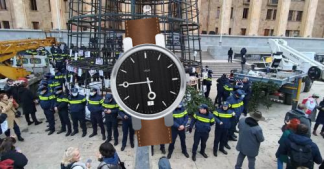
h=5 m=45
